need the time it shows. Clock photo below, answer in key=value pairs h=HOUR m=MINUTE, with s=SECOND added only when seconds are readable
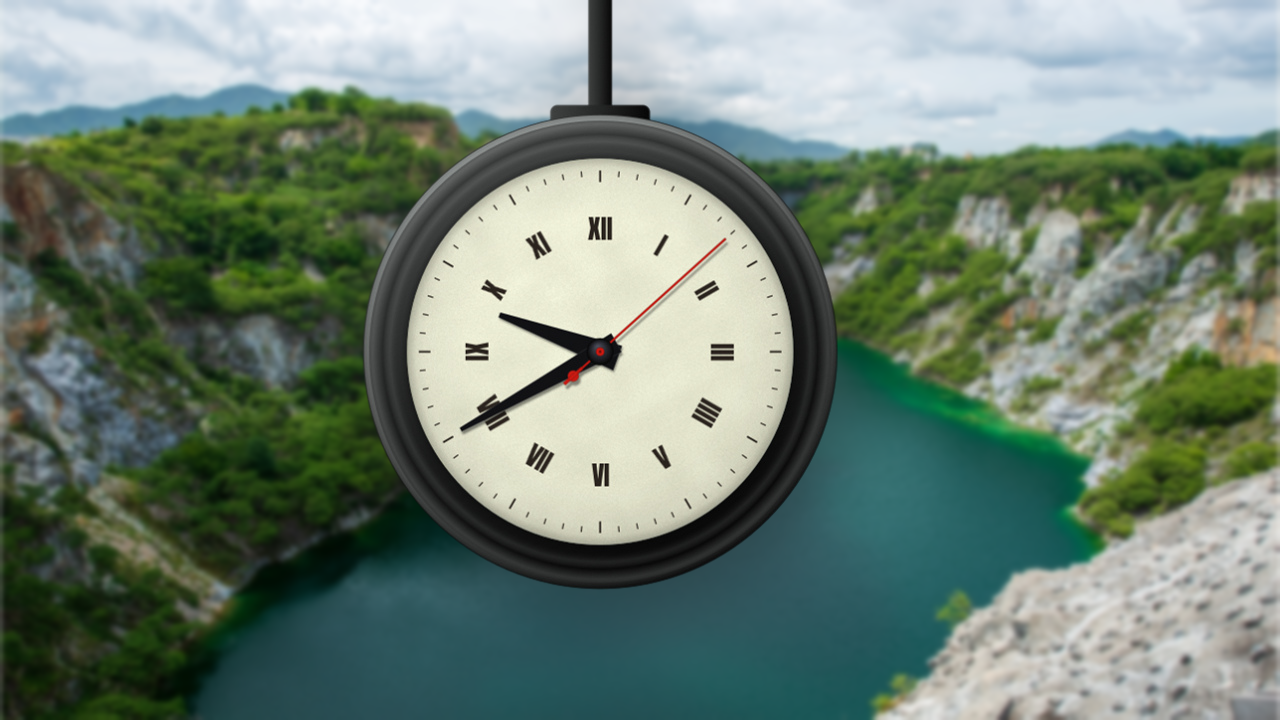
h=9 m=40 s=8
